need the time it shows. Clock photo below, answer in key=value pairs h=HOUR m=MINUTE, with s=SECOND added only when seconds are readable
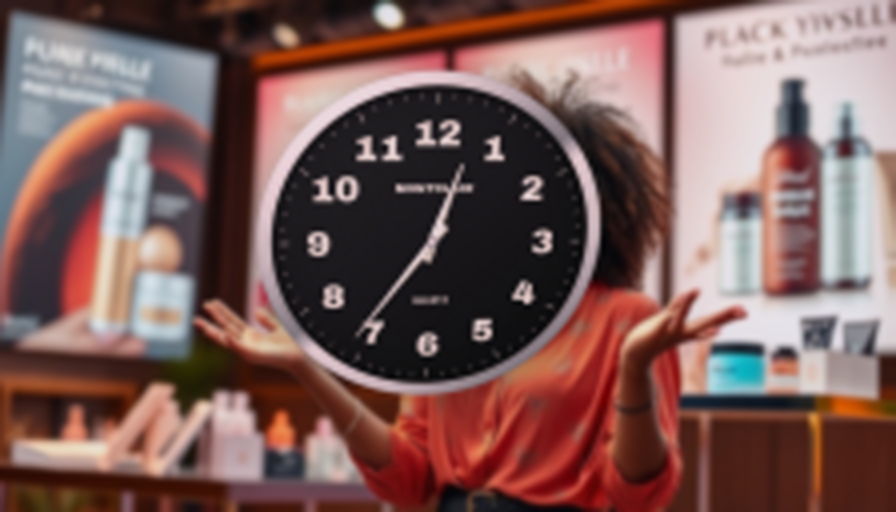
h=12 m=36
